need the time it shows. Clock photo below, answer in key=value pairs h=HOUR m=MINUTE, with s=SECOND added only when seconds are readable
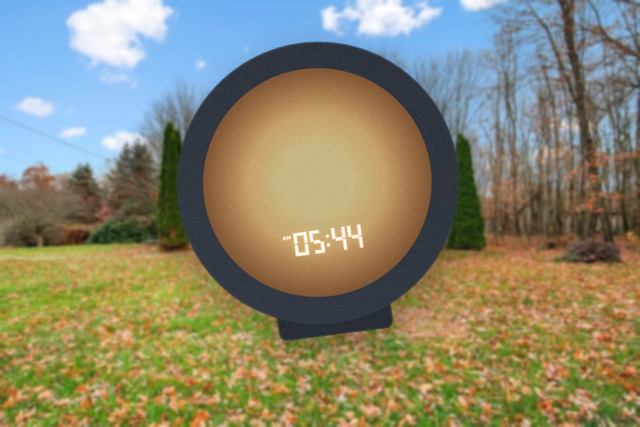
h=5 m=44
